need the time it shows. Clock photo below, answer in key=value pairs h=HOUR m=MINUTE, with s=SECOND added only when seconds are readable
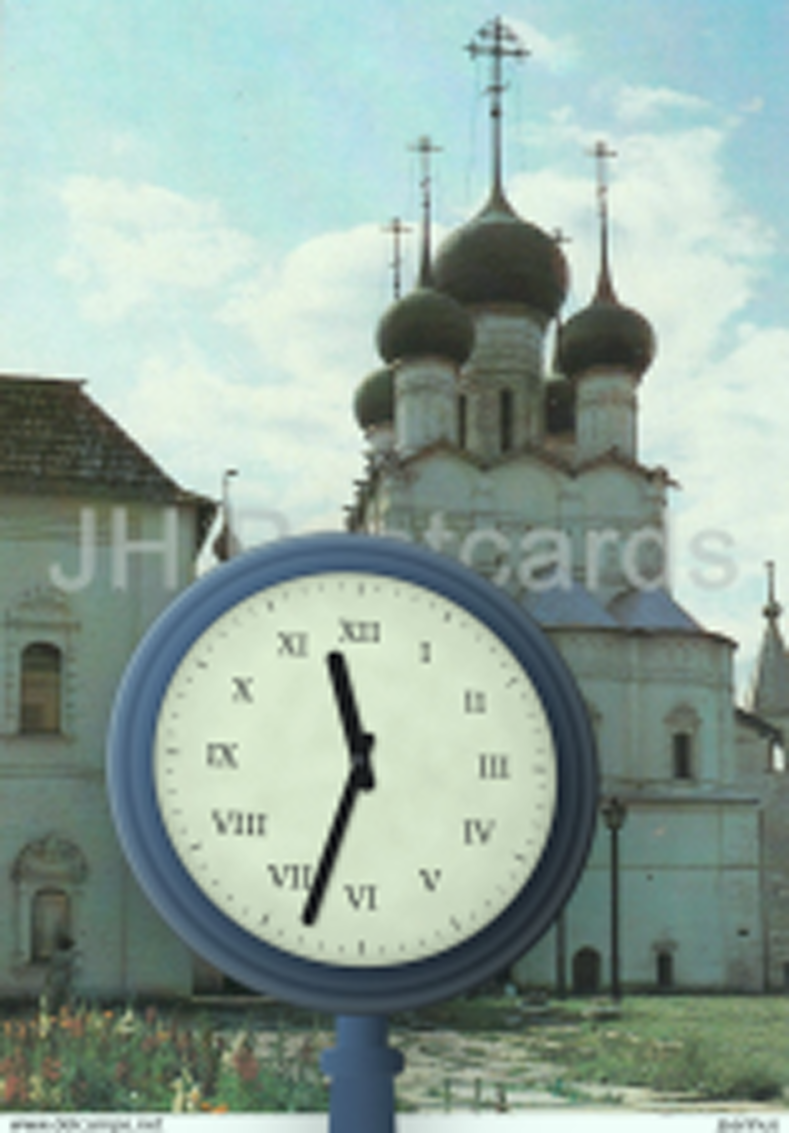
h=11 m=33
